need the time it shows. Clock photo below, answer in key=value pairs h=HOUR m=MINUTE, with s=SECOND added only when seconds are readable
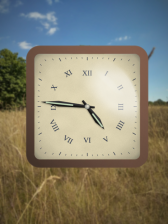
h=4 m=46
